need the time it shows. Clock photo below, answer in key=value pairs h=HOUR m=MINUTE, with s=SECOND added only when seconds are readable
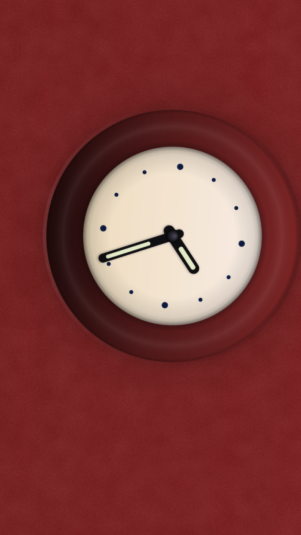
h=4 m=41
